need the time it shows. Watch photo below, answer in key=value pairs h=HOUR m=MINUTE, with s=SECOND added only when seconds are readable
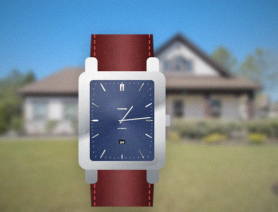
h=1 m=14
